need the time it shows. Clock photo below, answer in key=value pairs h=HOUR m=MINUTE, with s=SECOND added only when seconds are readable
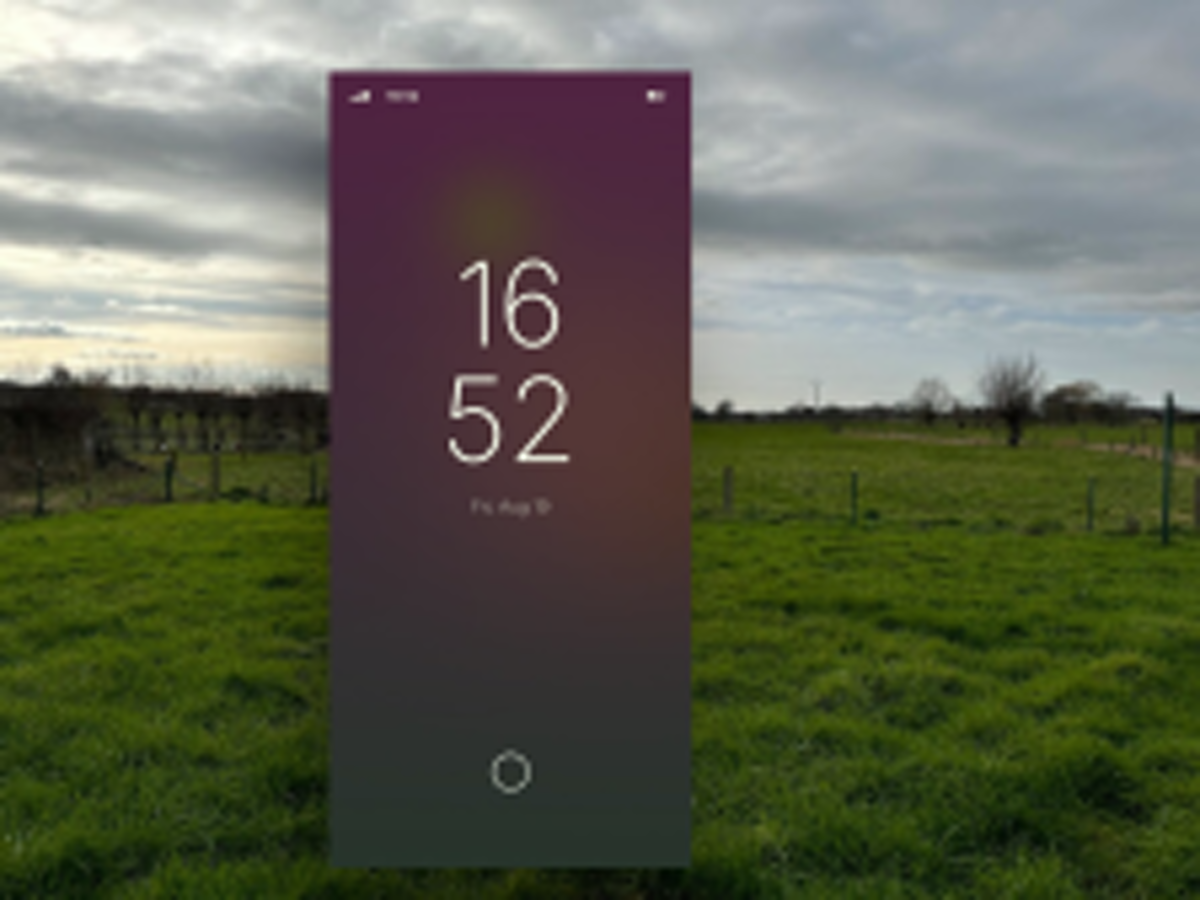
h=16 m=52
